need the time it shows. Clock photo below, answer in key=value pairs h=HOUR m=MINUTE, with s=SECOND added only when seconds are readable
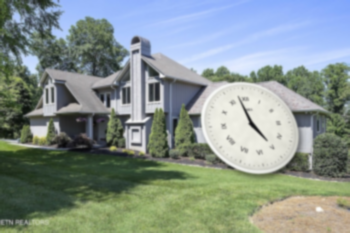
h=4 m=58
